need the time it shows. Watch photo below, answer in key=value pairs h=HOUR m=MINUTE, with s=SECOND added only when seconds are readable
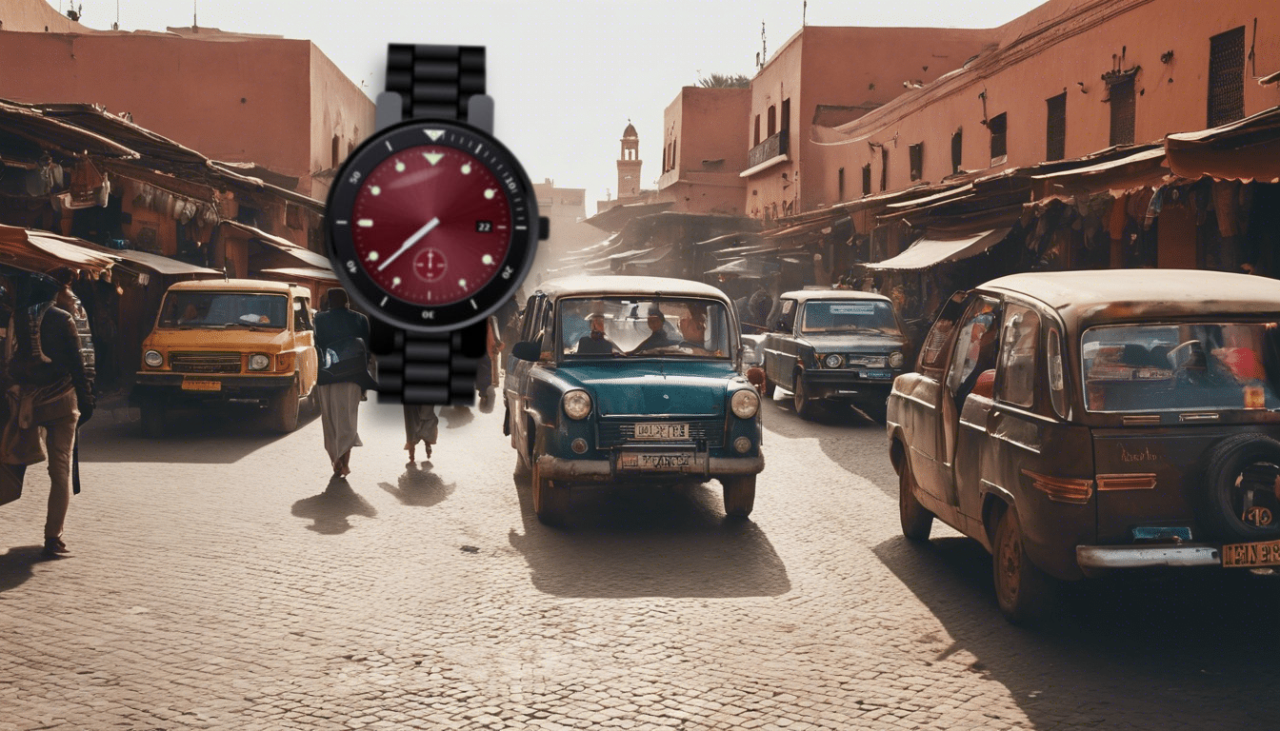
h=7 m=38
